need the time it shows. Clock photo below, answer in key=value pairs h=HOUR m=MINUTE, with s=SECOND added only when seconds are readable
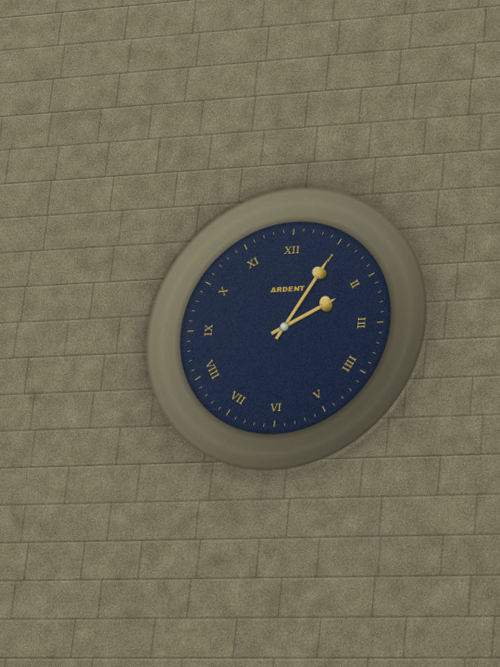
h=2 m=5
